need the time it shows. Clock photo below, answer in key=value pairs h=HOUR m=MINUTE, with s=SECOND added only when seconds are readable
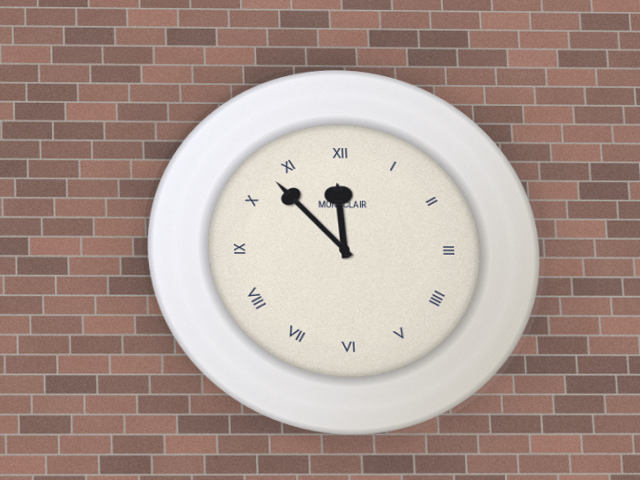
h=11 m=53
